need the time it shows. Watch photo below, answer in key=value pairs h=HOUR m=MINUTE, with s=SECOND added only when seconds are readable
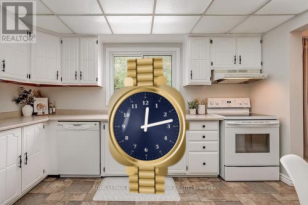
h=12 m=13
